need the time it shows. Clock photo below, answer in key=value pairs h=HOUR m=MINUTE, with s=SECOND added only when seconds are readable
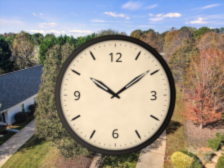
h=10 m=9
